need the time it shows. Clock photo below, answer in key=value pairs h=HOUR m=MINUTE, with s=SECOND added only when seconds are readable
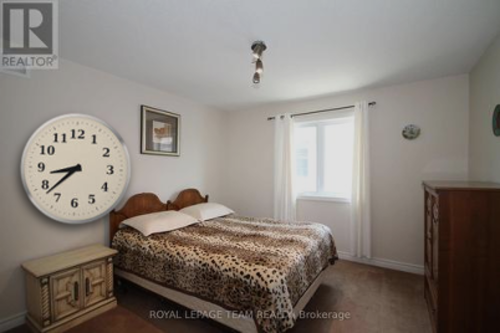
h=8 m=38
